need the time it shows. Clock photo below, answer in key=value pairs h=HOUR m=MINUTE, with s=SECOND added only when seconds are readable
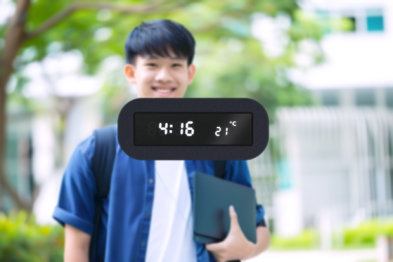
h=4 m=16
